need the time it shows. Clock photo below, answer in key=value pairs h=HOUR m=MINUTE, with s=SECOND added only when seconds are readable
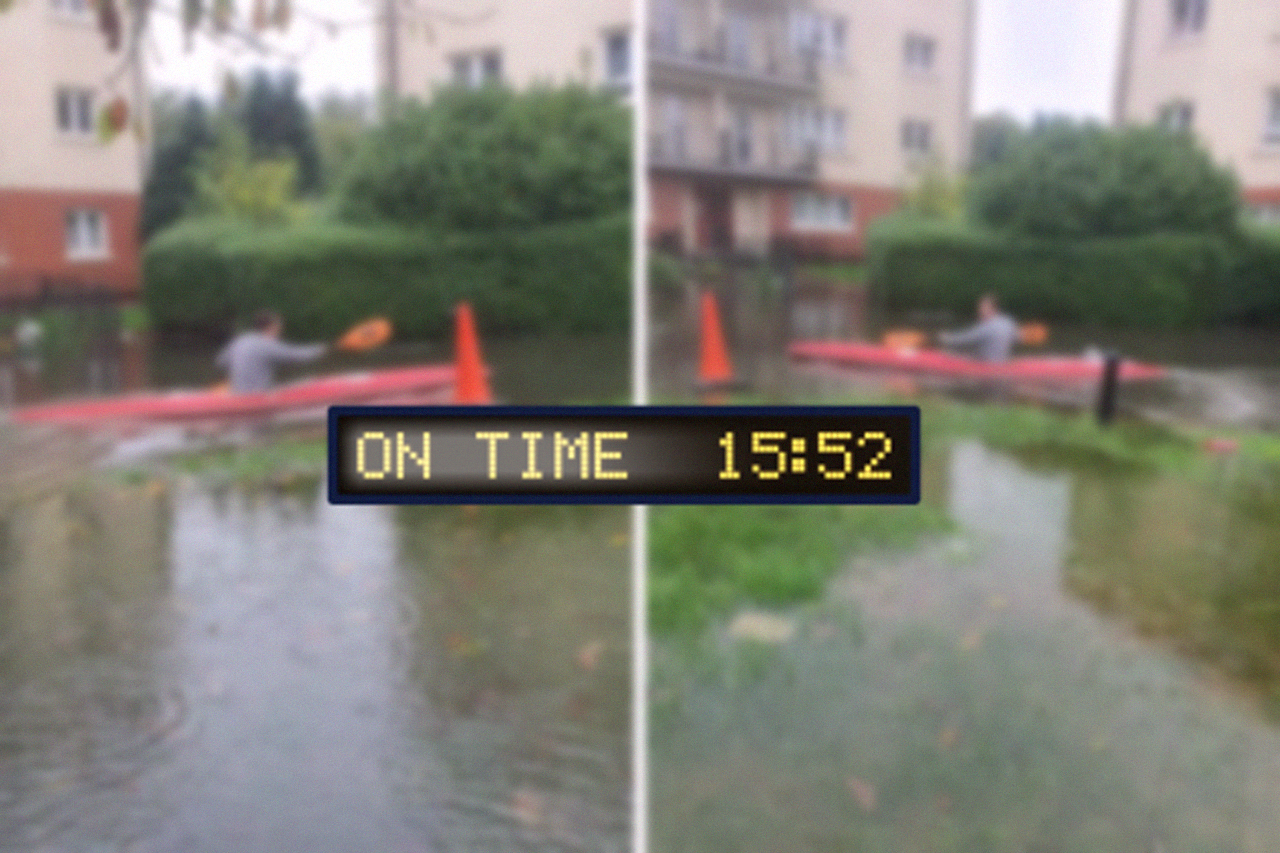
h=15 m=52
